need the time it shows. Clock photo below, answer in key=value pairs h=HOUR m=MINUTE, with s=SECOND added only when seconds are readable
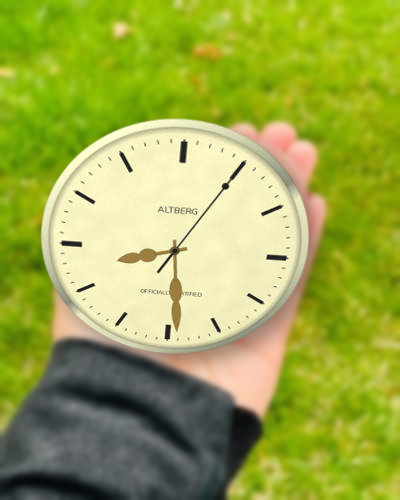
h=8 m=29 s=5
